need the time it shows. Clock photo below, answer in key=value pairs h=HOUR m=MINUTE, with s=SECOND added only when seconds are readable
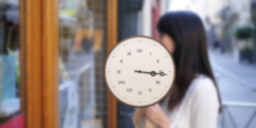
h=3 m=16
